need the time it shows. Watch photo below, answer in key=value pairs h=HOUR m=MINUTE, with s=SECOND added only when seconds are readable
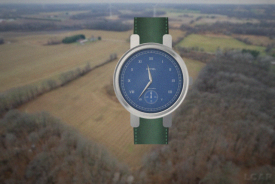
h=11 m=36
